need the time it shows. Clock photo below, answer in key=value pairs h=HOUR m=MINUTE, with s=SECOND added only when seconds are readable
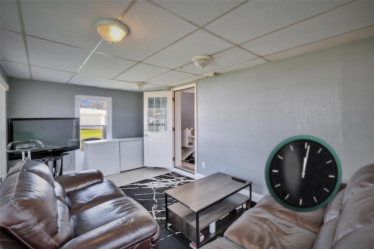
h=12 m=1
